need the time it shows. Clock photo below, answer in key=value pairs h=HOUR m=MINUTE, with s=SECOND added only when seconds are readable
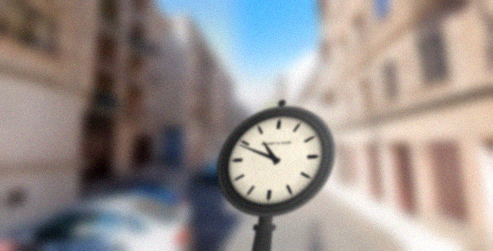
h=10 m=49
